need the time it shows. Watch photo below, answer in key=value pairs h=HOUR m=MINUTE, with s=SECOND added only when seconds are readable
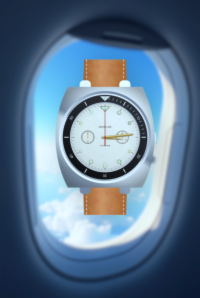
h=3 m=14
